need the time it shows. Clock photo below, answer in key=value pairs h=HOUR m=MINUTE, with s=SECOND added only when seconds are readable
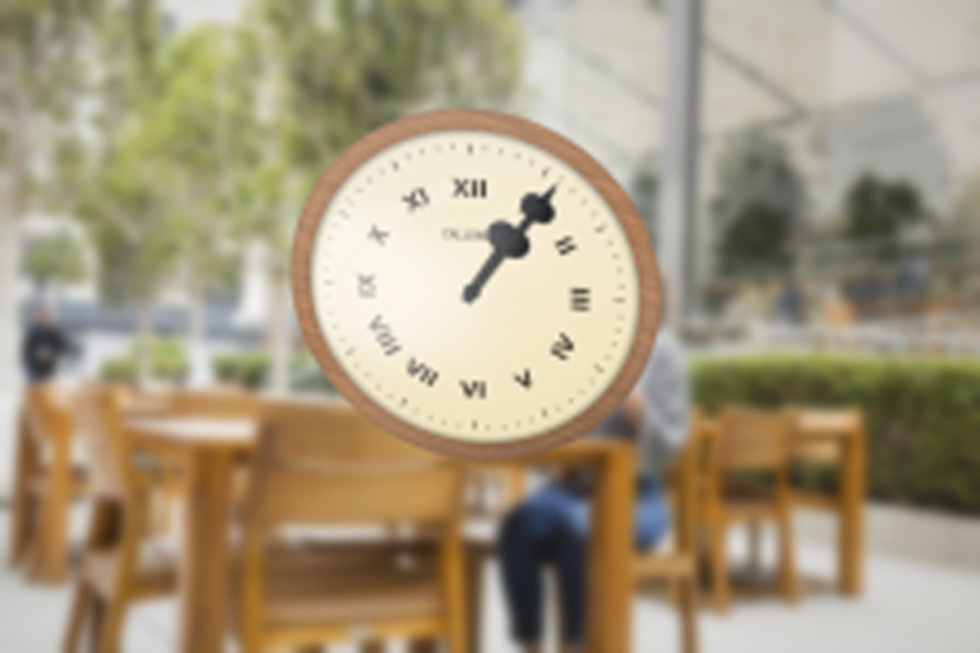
h=1 m=6
